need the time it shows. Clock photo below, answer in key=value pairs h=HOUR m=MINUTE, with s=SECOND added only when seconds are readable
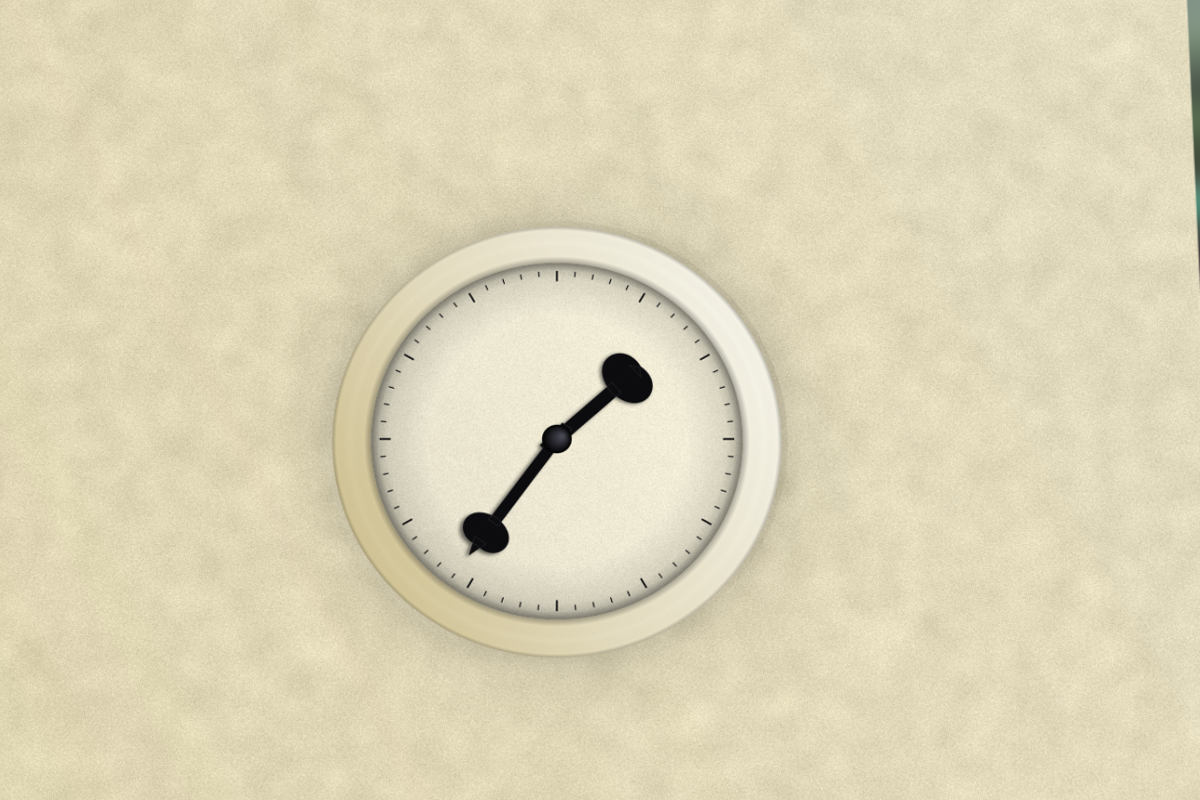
h=1 m=36
